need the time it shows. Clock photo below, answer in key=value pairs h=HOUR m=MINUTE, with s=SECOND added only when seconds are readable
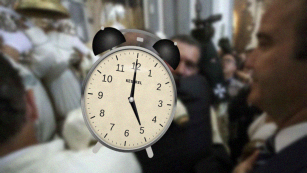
h=5 m=0
